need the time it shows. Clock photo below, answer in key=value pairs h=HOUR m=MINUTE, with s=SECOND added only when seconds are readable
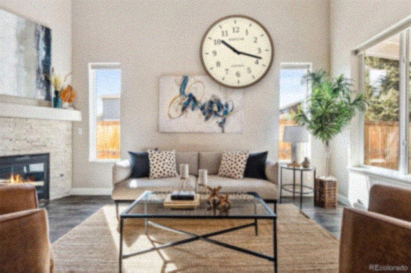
h=10 m=18
